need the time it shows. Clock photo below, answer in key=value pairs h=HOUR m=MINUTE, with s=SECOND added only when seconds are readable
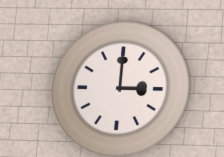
h=3 m=0
